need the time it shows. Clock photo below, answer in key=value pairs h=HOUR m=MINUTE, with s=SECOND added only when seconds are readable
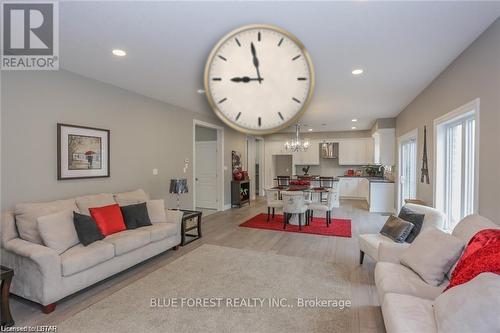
h=8 m=58
